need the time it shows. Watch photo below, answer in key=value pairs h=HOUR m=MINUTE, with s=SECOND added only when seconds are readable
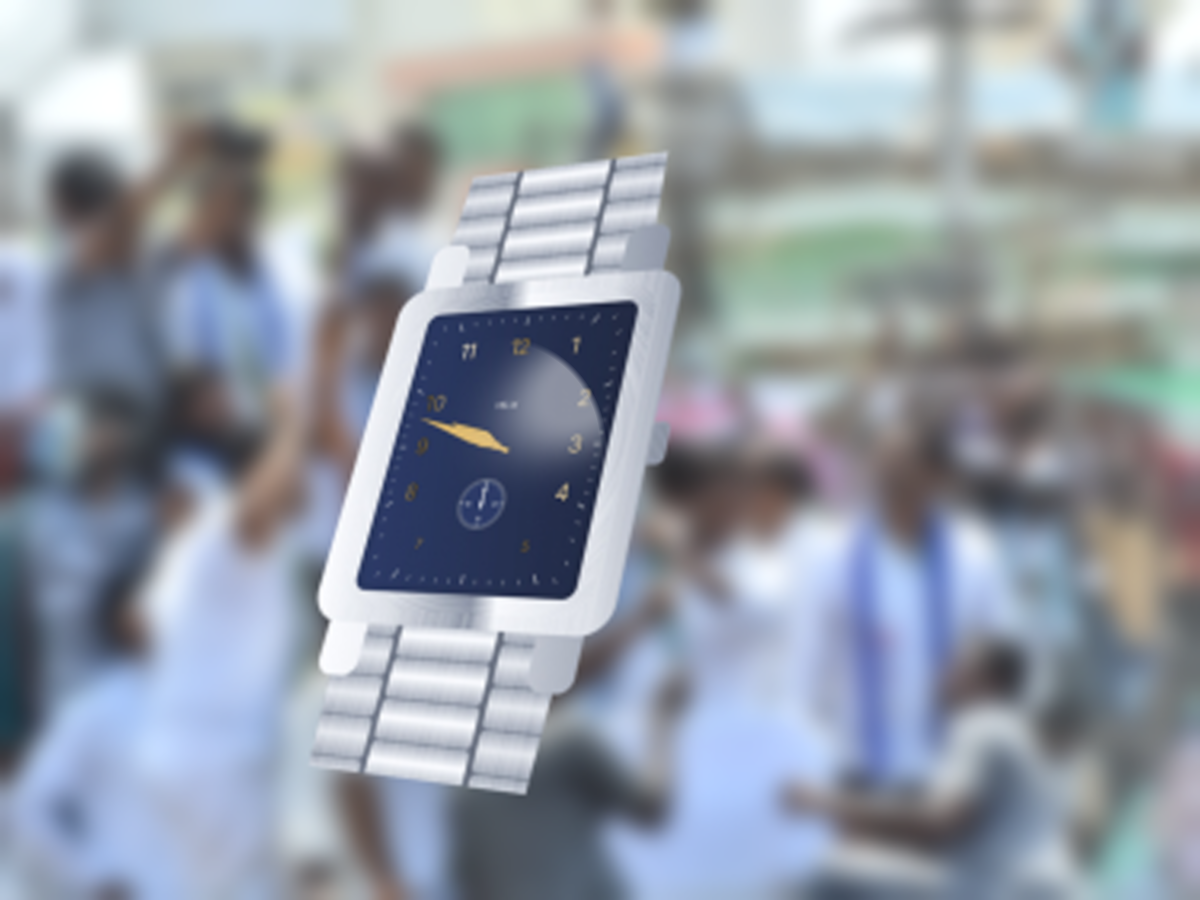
h=9 m=48
